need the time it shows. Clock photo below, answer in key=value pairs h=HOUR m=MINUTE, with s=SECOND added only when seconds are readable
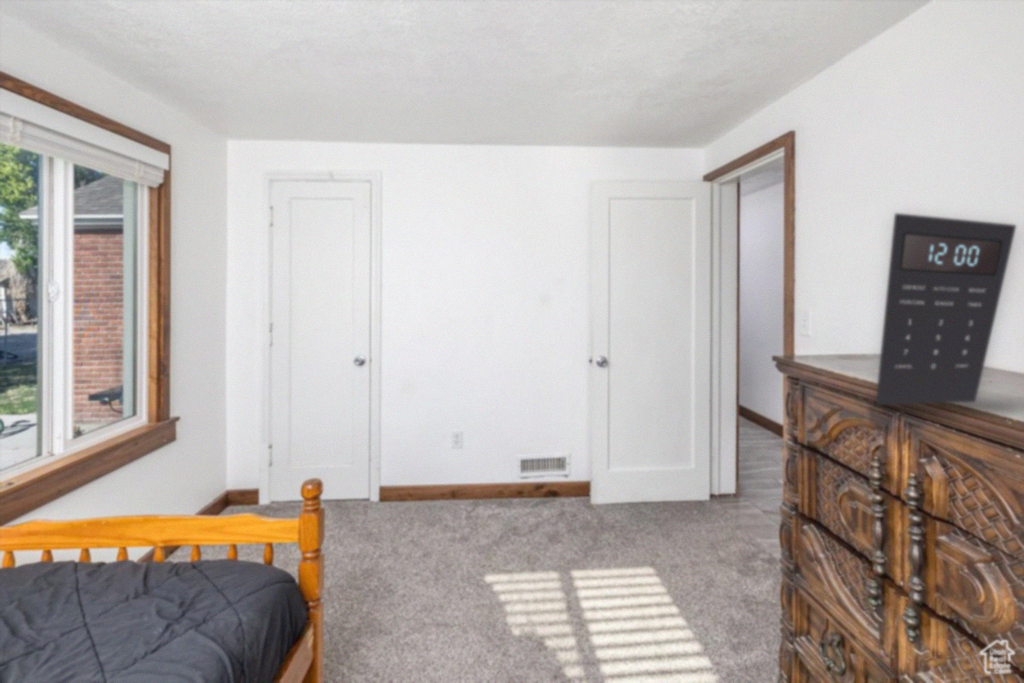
h=12 m=0
